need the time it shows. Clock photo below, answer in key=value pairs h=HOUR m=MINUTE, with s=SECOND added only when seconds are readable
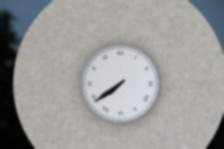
h=7 m=39
